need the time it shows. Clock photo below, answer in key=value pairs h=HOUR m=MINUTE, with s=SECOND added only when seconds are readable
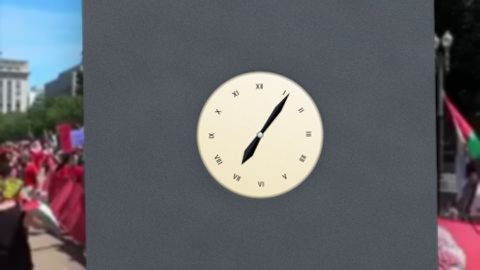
h=7 m=6
